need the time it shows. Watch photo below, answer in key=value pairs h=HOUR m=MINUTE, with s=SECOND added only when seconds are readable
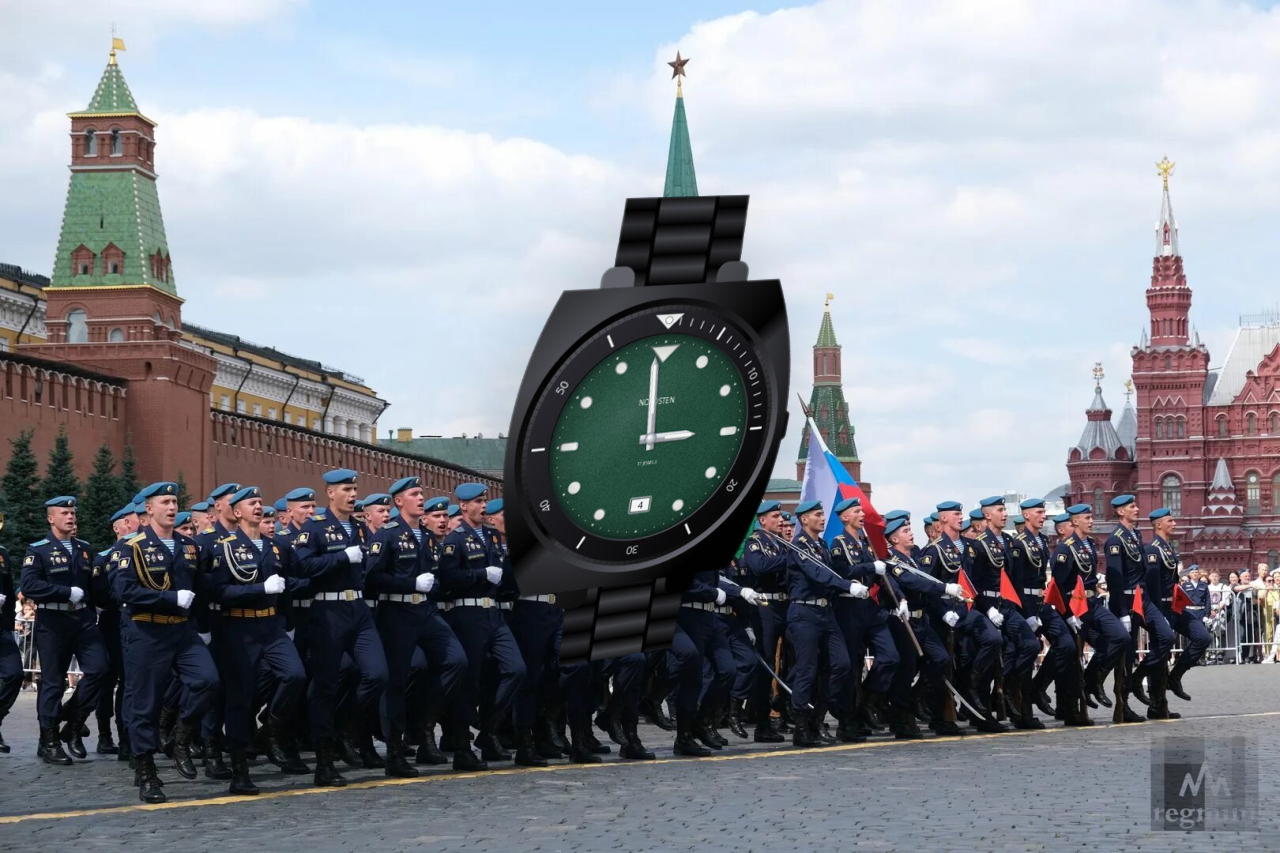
h=2 m=59
